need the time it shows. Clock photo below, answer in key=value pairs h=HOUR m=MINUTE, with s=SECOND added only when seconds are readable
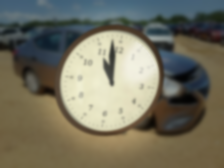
h=10 m=58
